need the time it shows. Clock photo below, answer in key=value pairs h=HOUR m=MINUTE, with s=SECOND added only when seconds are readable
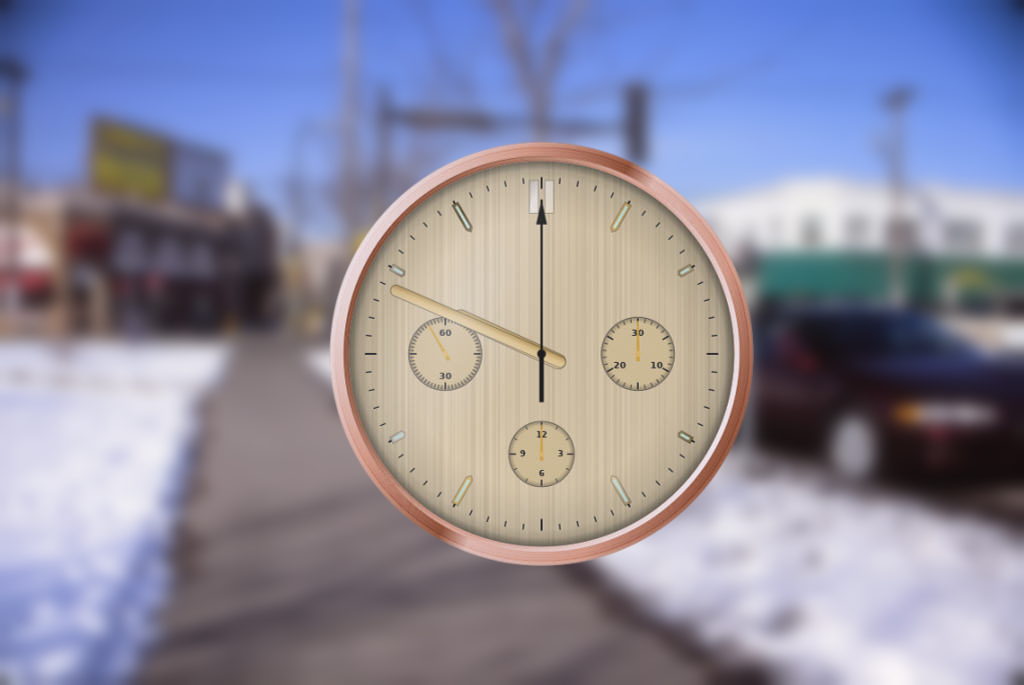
h=9 m=48 s=55
